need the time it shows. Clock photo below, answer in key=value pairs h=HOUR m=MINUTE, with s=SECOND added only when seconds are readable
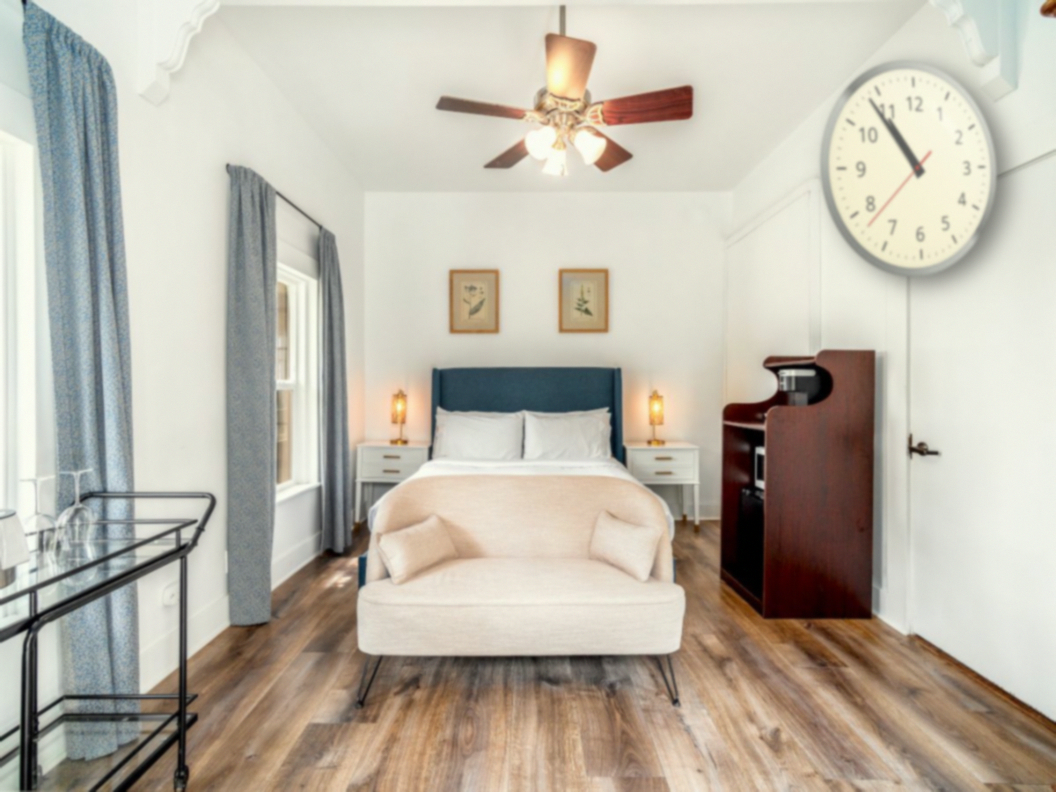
h=10 m=53 s=38
